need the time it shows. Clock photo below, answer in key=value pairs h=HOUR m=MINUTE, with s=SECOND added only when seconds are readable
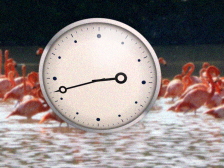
h=2 m=42
